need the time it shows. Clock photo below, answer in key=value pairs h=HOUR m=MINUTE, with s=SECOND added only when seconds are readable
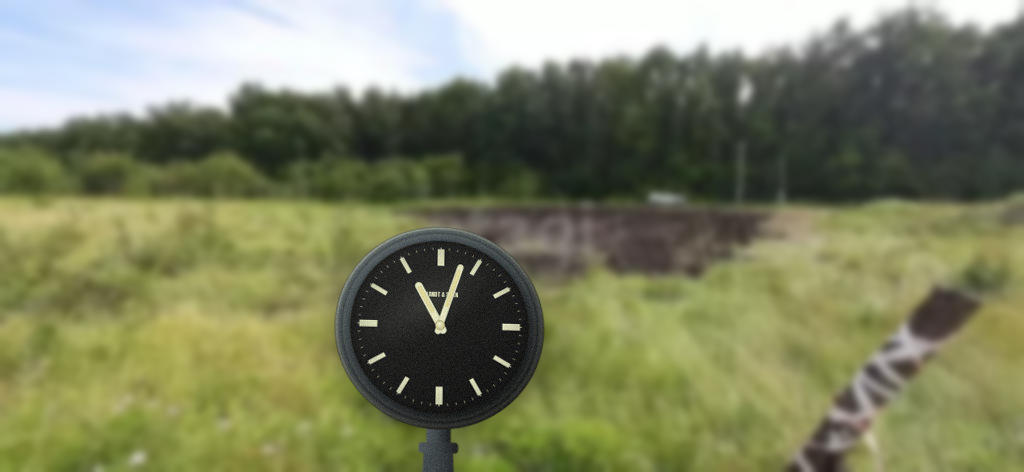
h=11 m=3
